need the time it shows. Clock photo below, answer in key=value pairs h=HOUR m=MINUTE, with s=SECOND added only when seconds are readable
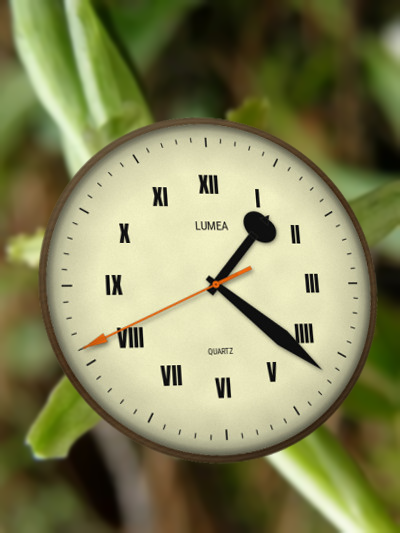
h=1 m=21 s=41
